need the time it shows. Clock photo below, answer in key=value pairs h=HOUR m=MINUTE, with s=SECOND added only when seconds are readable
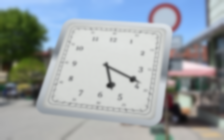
h=5 m=19
